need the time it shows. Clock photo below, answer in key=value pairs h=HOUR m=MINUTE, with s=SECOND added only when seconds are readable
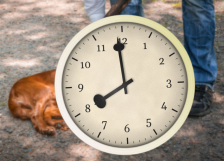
h=7 m=59
